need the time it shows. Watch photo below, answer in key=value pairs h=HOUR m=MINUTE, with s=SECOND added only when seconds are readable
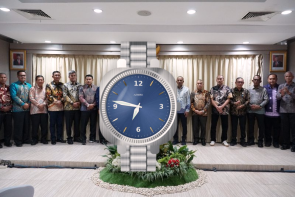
h=6 m=47
